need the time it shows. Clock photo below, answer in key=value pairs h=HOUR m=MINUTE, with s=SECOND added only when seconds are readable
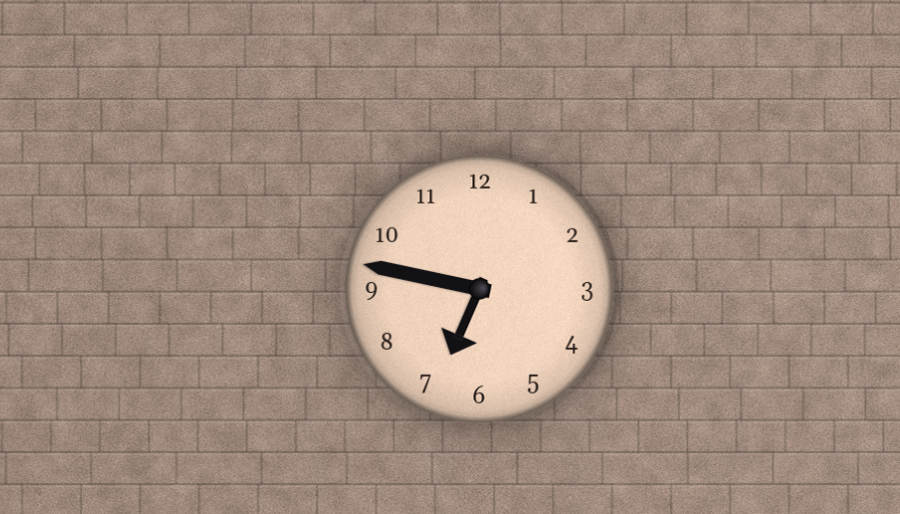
h=6 m=47
